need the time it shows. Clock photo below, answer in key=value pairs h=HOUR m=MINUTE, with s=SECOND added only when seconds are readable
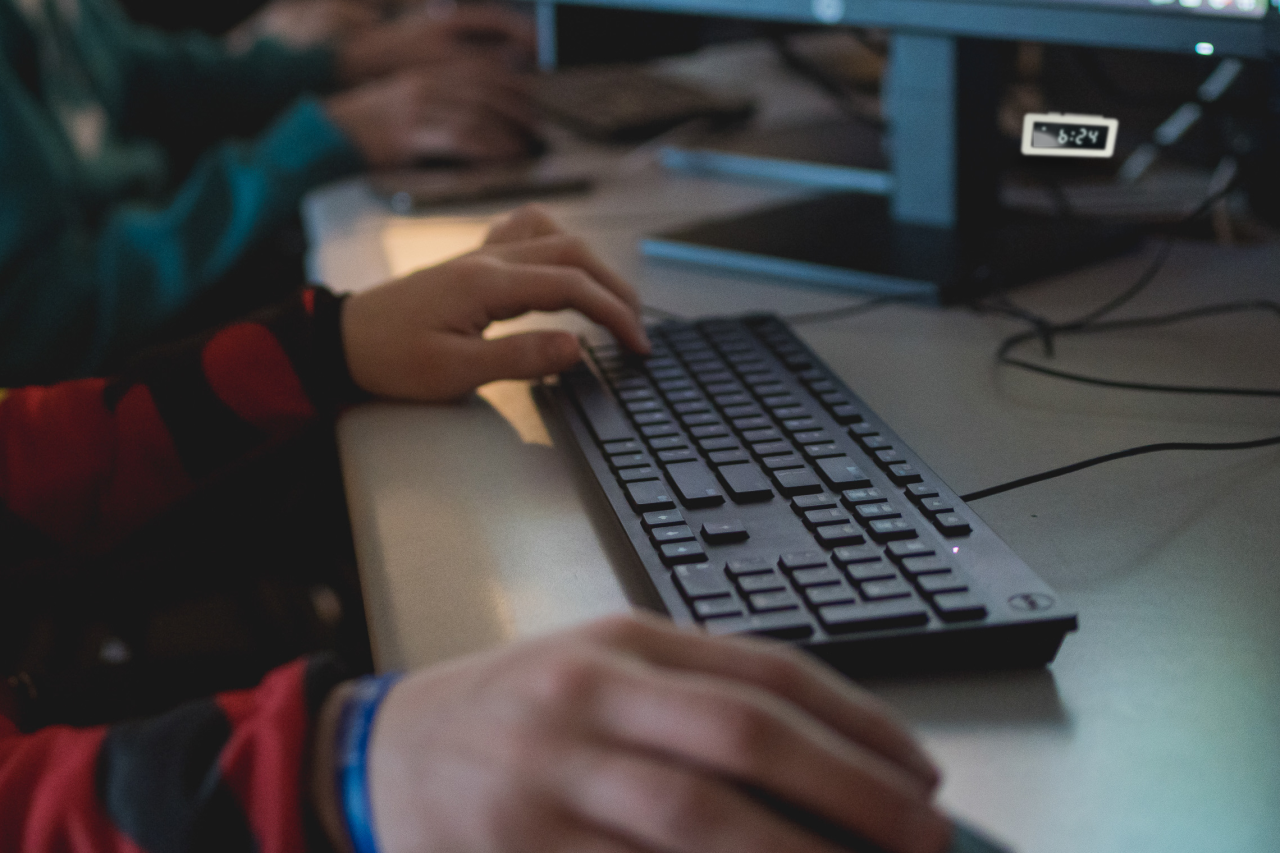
h=6 m=24
